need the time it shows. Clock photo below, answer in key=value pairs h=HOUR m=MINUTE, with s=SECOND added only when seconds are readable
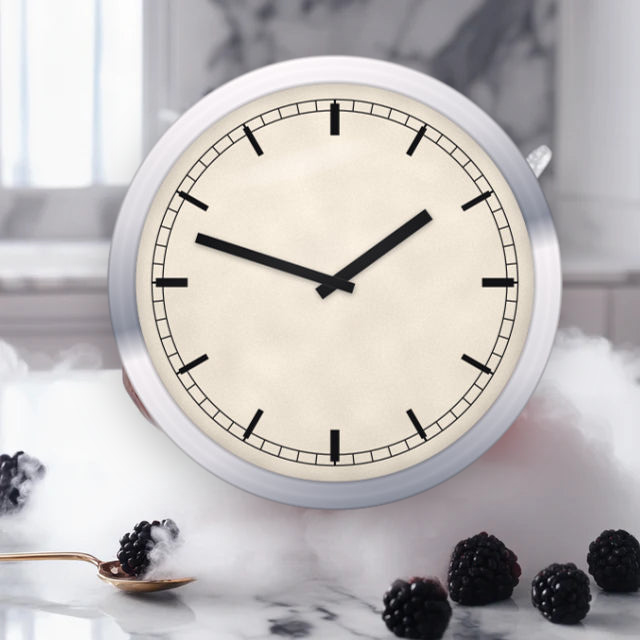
h=1 m=48
